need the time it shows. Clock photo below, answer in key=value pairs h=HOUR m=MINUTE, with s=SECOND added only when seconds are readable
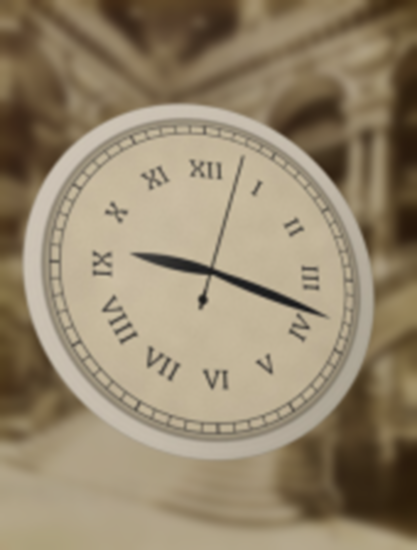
h=9 m=18 s=3
